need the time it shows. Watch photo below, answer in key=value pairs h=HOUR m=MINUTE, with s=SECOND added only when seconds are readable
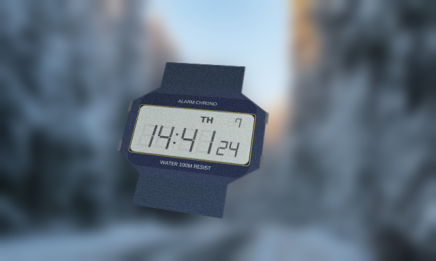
h=14 m=41 s=24
